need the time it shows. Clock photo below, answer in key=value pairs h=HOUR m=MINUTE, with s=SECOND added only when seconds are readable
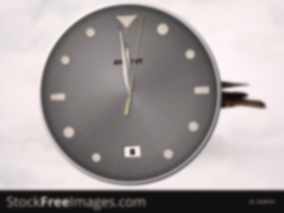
h=11 m=59 s=2
